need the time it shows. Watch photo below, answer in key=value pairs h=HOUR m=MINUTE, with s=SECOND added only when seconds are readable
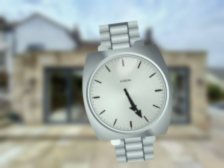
h=5 m=26
